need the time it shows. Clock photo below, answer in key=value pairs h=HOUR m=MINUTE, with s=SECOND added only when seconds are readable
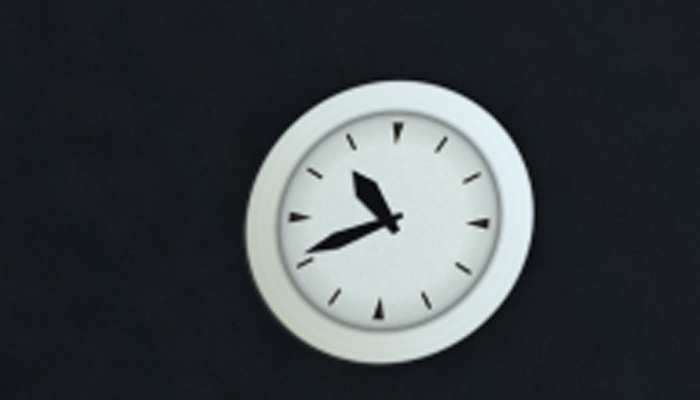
h=10 m=41
